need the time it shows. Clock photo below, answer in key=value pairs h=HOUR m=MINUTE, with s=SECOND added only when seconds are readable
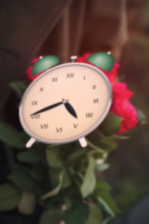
h=4 m=41
